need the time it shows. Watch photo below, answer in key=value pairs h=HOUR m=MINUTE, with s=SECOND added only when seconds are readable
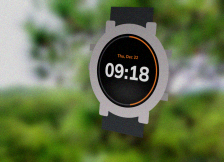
h=9 m=18
